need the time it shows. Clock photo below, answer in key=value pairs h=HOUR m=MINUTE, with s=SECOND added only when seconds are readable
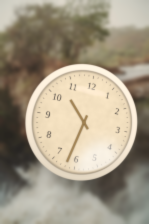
h=10 m=32
